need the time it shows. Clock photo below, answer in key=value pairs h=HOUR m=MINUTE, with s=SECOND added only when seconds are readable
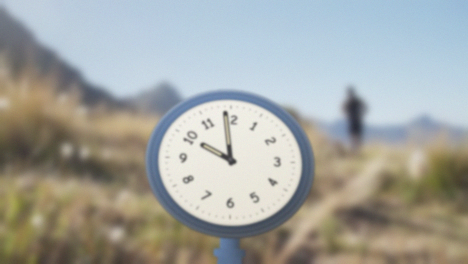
h=9 m=59
